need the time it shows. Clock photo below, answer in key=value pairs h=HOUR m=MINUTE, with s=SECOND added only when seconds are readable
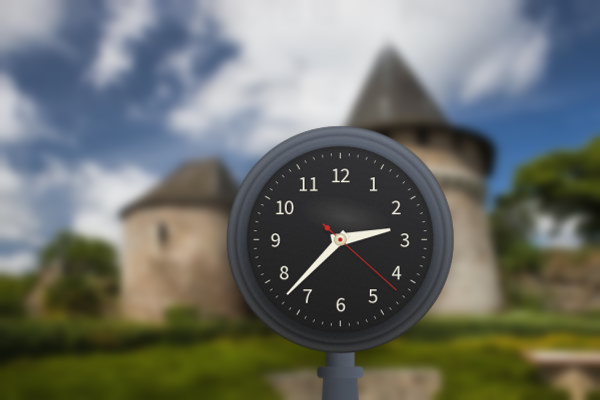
h=2 m=37 s=22
